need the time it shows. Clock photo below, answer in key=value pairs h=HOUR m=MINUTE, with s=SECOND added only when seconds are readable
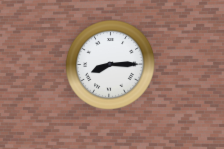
h=8 m=15
